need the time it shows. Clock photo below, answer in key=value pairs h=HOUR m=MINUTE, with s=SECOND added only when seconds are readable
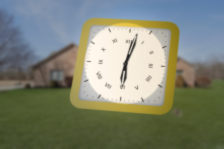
h=6 m=2
